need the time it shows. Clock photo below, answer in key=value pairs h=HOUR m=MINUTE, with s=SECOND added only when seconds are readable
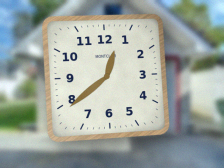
h=12 m=39
